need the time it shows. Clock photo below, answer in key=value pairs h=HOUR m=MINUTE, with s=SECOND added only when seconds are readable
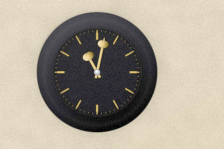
h=11 m=2
